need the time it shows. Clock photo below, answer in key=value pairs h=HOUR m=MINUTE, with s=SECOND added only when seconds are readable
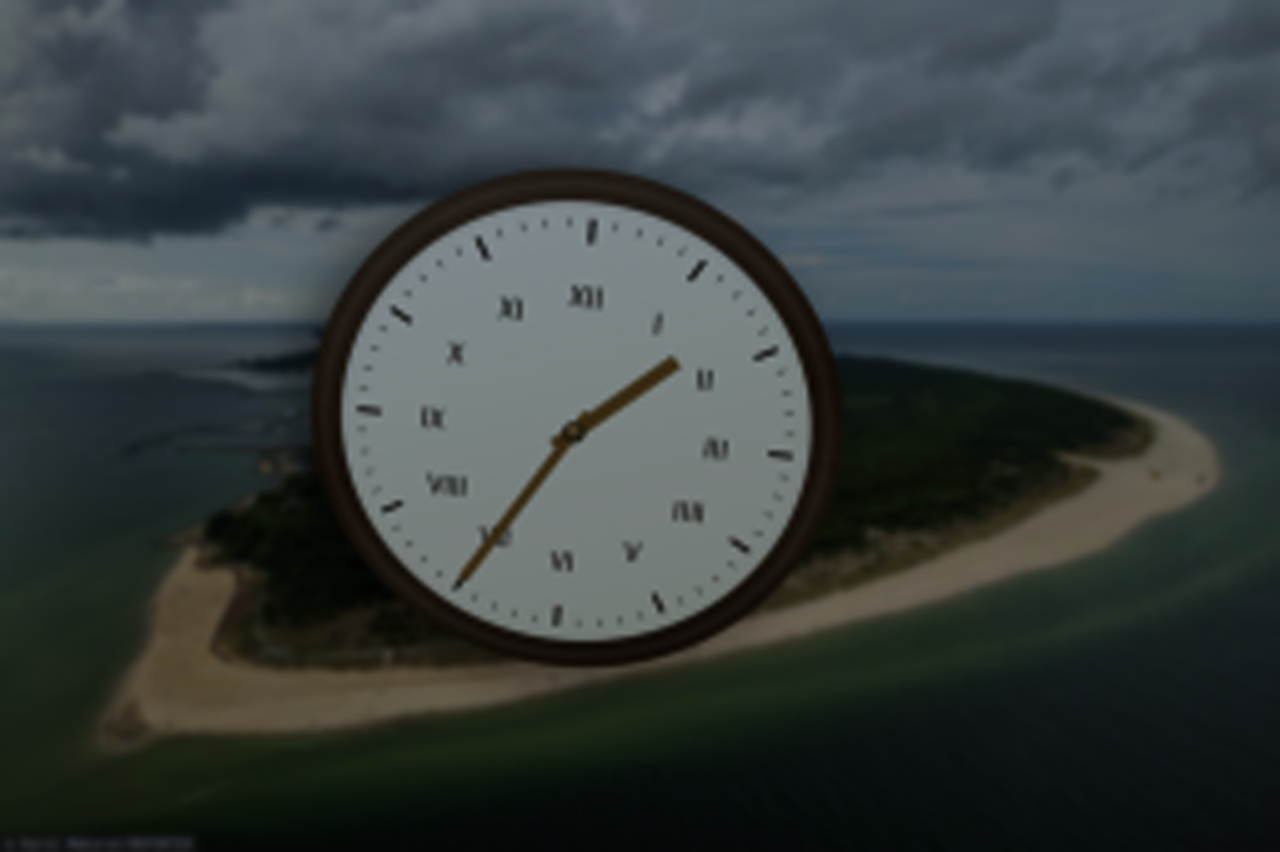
h=1 m=35
